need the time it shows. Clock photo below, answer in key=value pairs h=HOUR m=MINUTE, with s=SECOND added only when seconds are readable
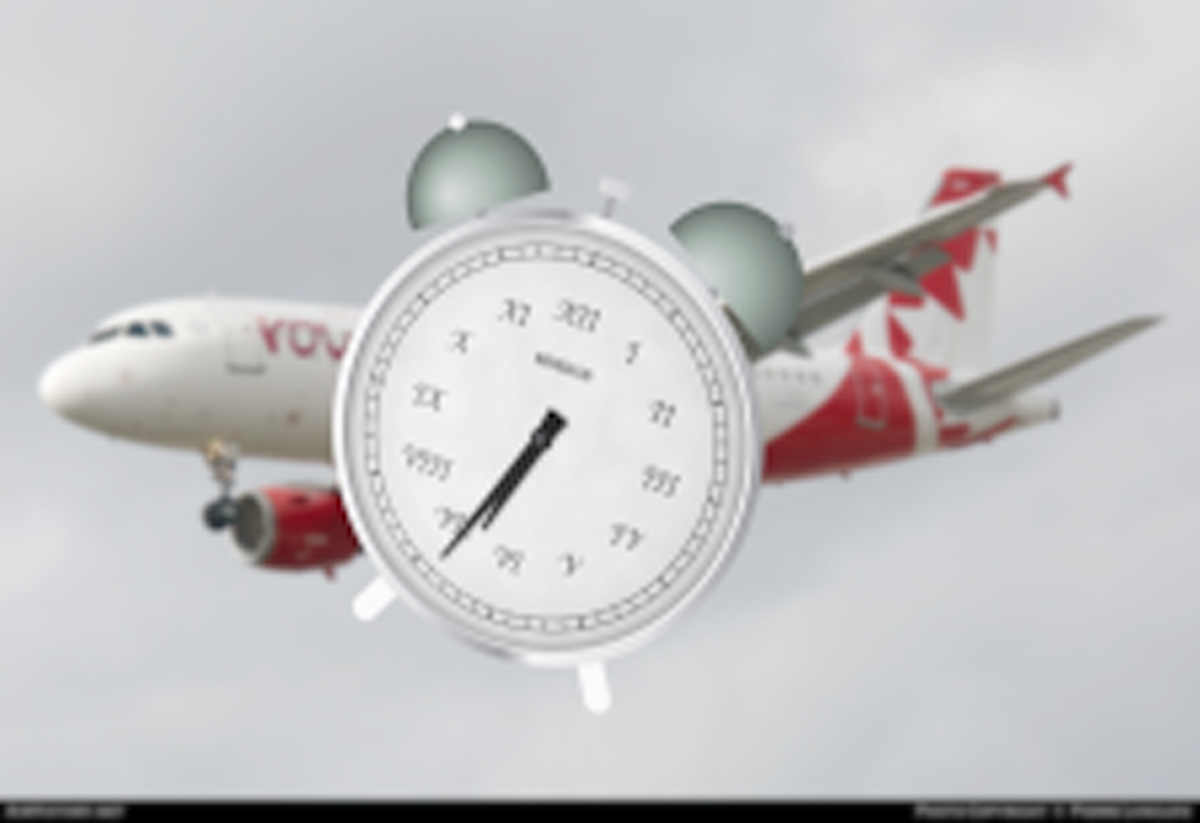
h=6 m=34
